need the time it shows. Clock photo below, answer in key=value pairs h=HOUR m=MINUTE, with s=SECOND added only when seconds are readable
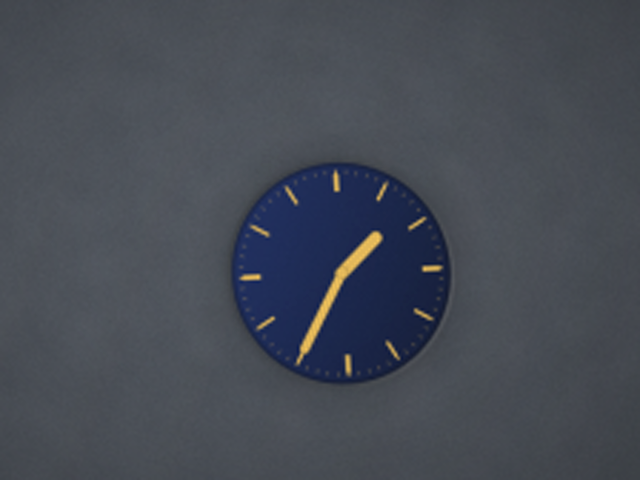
h=1 m=35
